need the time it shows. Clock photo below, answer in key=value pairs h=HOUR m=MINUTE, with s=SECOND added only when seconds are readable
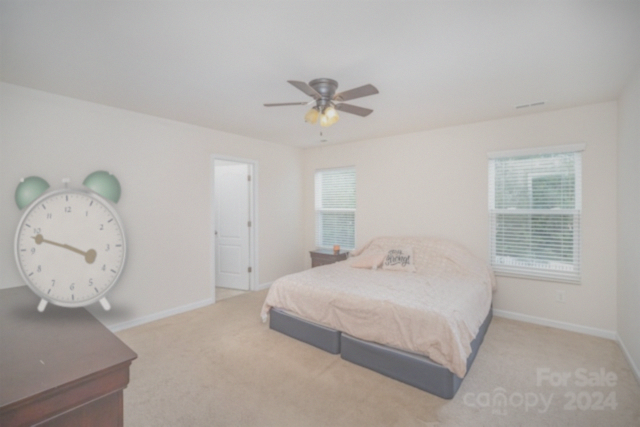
h=3 m=48
